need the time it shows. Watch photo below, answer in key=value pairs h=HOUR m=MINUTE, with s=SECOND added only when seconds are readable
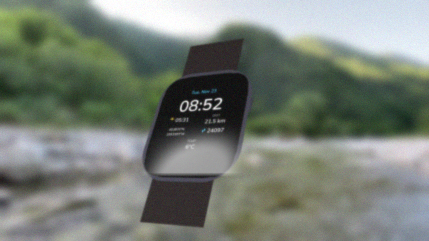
h=8 m=52
